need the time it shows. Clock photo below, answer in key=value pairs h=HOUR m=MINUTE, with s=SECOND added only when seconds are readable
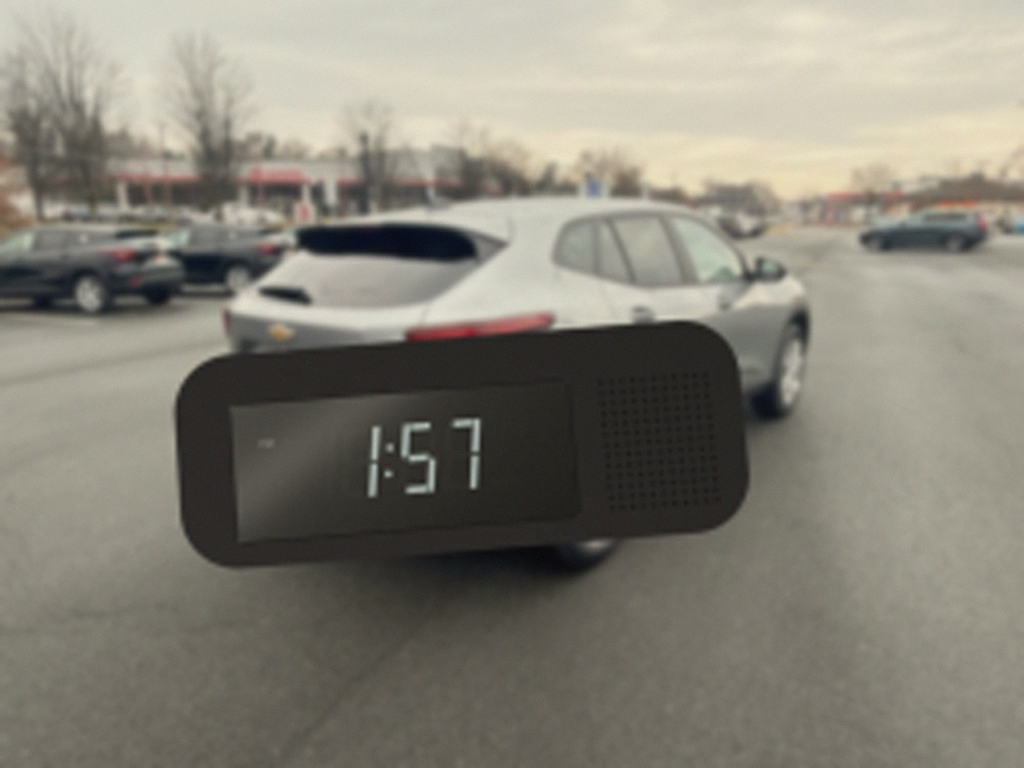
h=1 m=57
